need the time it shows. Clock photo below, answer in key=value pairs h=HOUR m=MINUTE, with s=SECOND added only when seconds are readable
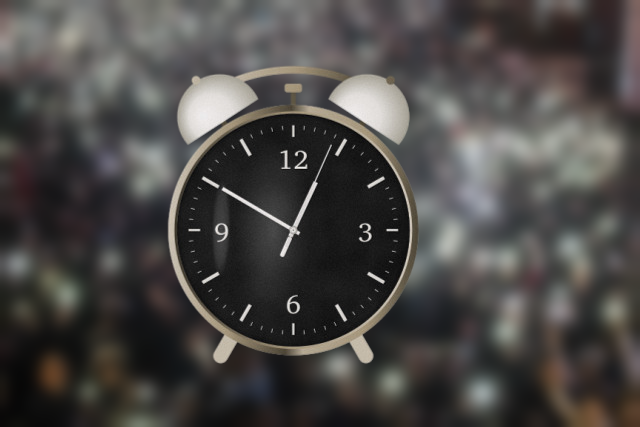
h=12 m=50 s=4
